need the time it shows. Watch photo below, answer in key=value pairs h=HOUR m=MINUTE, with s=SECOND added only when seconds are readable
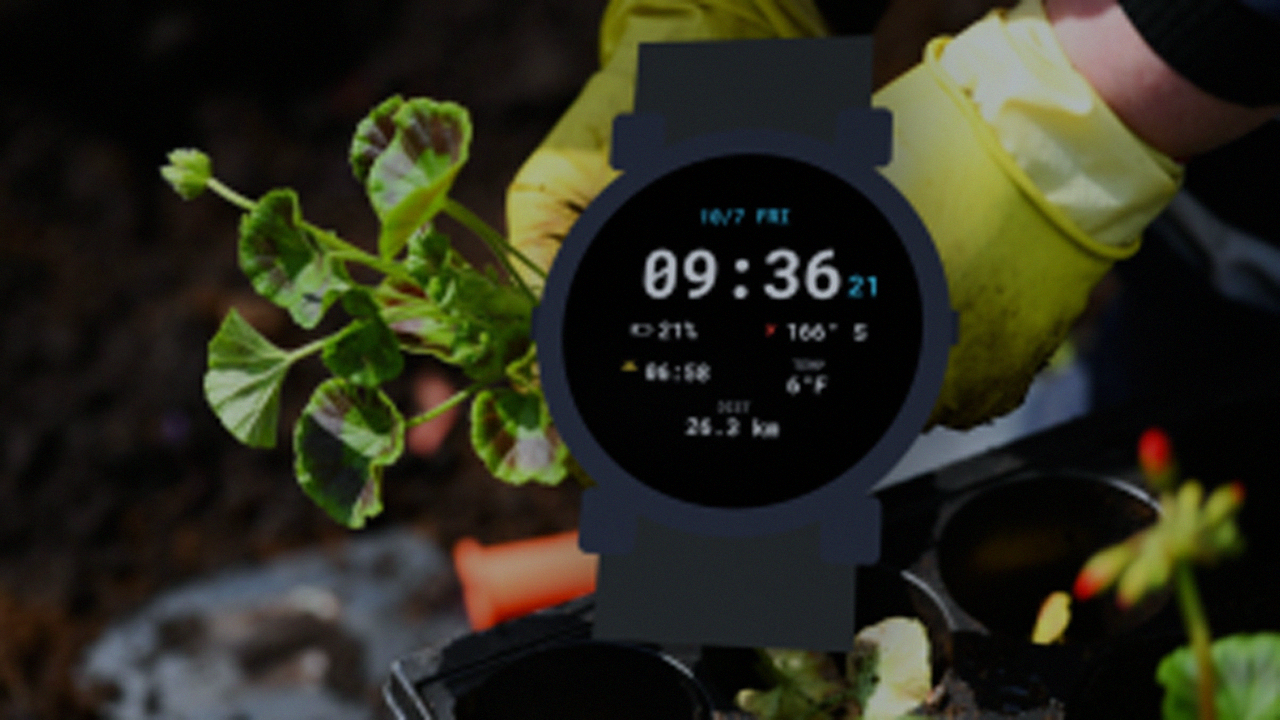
h=9 m=36
